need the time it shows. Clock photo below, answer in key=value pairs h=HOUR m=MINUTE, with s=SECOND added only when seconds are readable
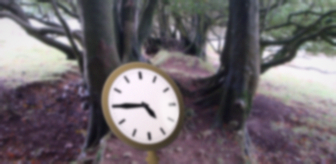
h=4 m=45
